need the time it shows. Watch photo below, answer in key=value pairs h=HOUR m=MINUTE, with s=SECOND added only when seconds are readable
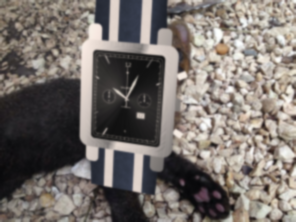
h=10 m=4
